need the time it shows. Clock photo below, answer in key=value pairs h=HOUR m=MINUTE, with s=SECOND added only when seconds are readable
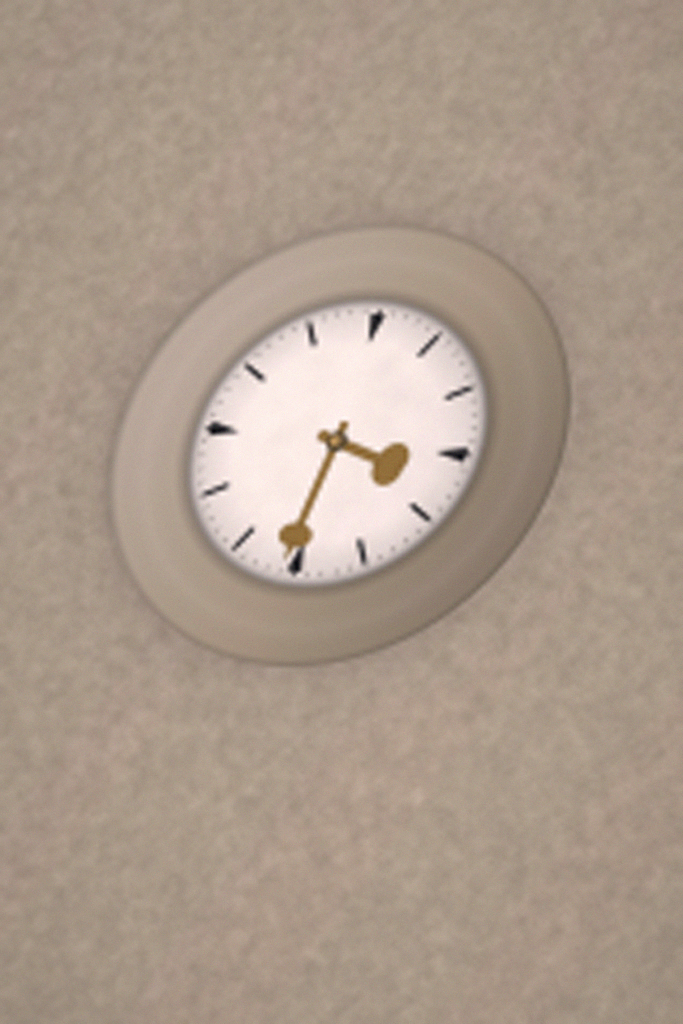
h=3 m=31
